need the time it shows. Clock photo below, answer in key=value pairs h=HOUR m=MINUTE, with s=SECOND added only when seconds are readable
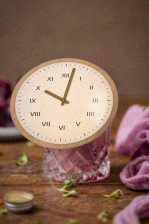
h=10 m=2
